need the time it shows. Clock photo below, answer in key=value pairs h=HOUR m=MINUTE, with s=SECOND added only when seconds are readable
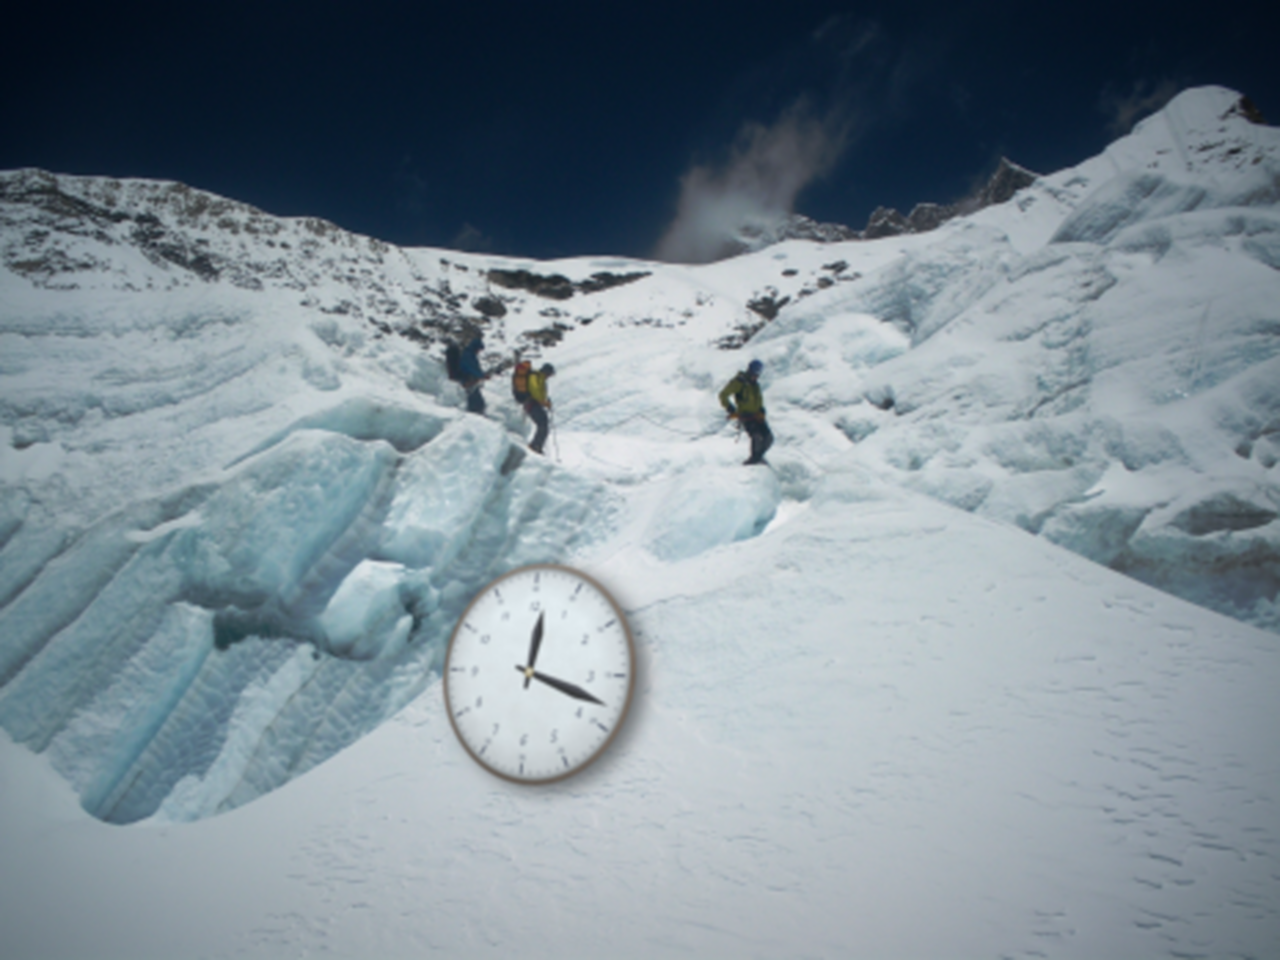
h=12 m=18
